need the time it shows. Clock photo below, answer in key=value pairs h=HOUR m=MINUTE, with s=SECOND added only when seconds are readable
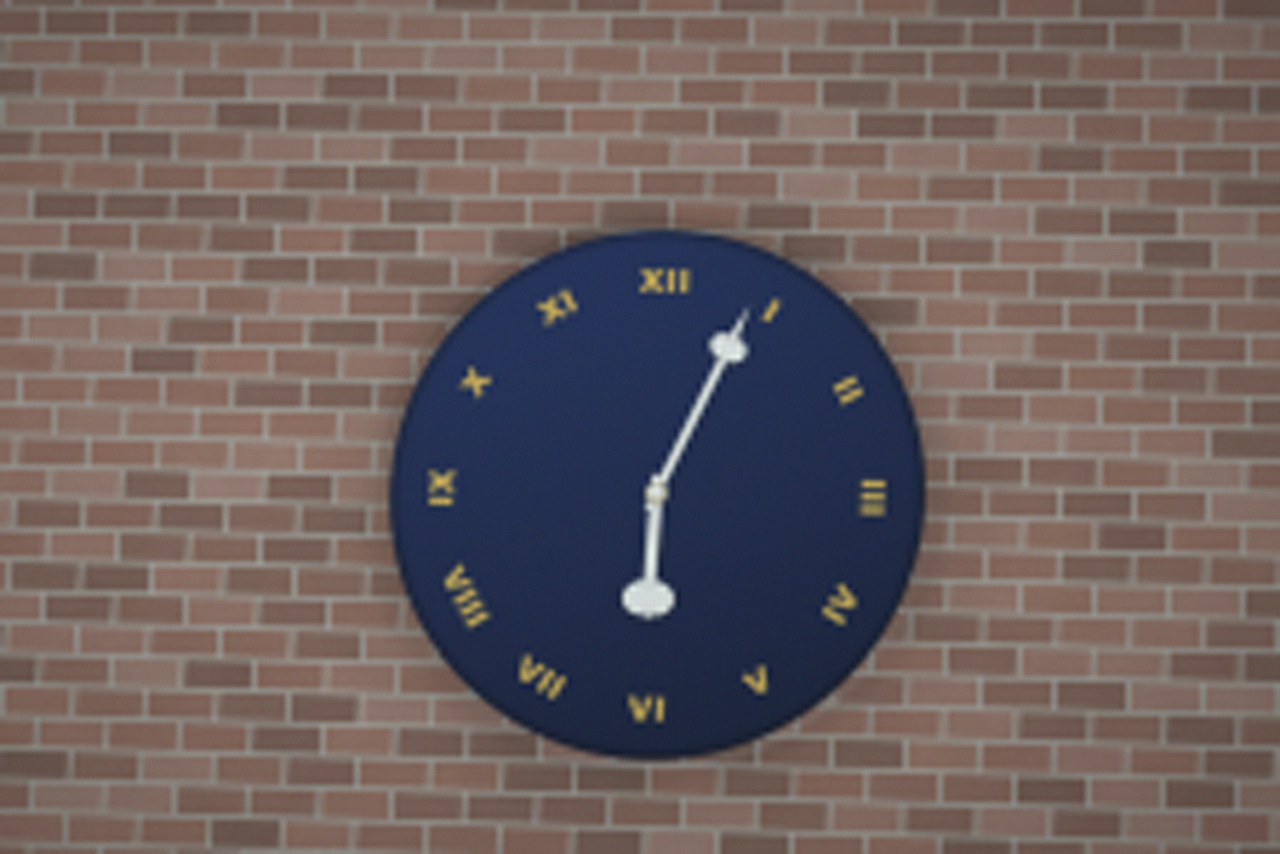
h=6 m=4
